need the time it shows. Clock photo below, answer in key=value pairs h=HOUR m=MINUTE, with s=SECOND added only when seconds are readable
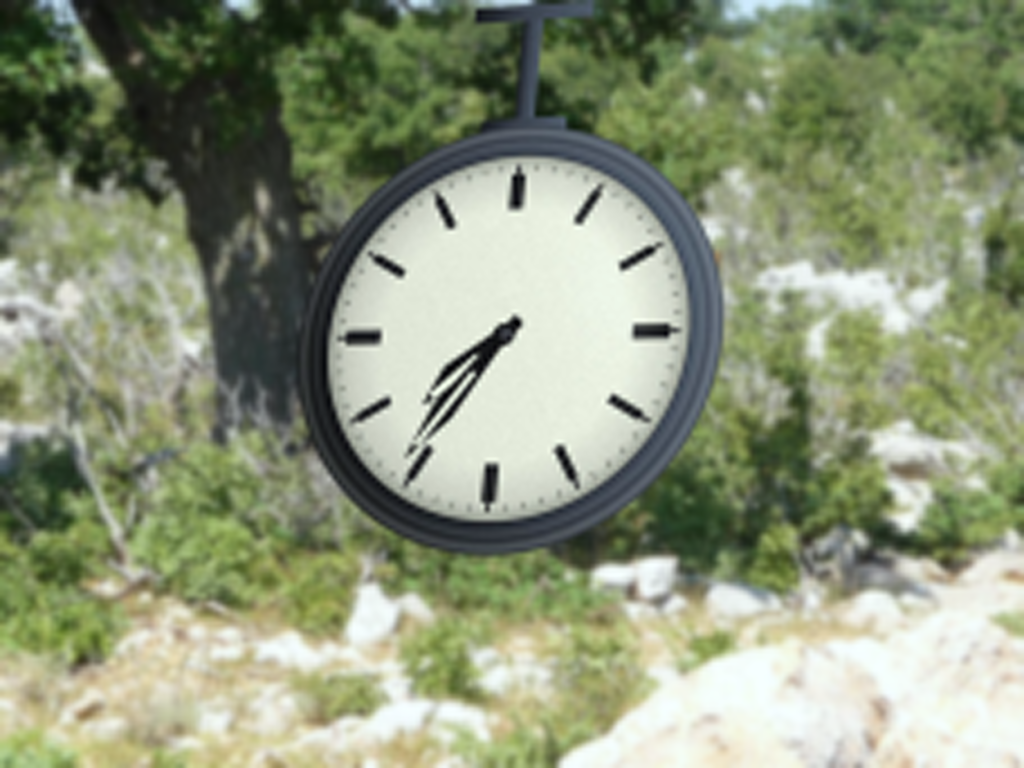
h=7 m=36
